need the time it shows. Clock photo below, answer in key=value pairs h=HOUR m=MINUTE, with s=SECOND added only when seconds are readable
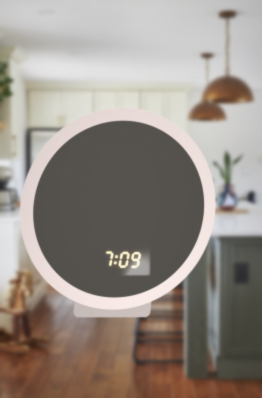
h=7 m=9
